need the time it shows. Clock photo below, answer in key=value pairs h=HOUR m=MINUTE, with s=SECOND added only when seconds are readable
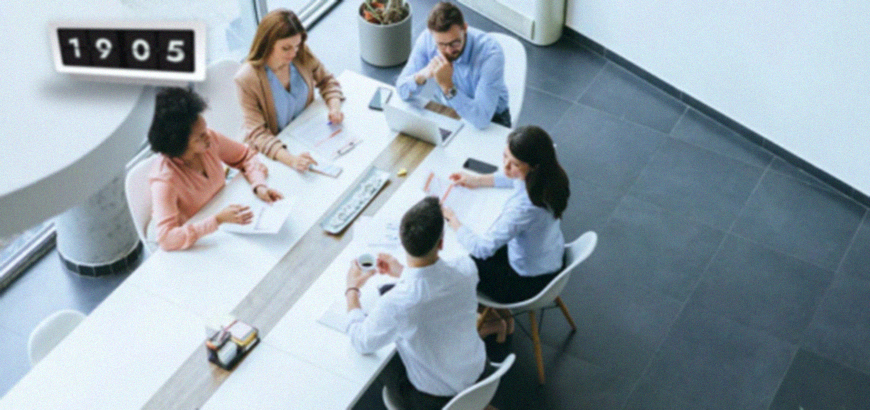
h=19 m=5
